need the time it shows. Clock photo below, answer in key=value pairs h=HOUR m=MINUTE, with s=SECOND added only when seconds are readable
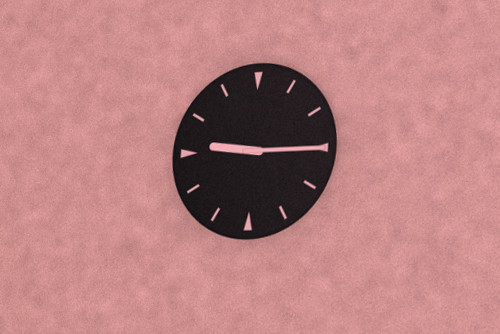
h=9 m=15
